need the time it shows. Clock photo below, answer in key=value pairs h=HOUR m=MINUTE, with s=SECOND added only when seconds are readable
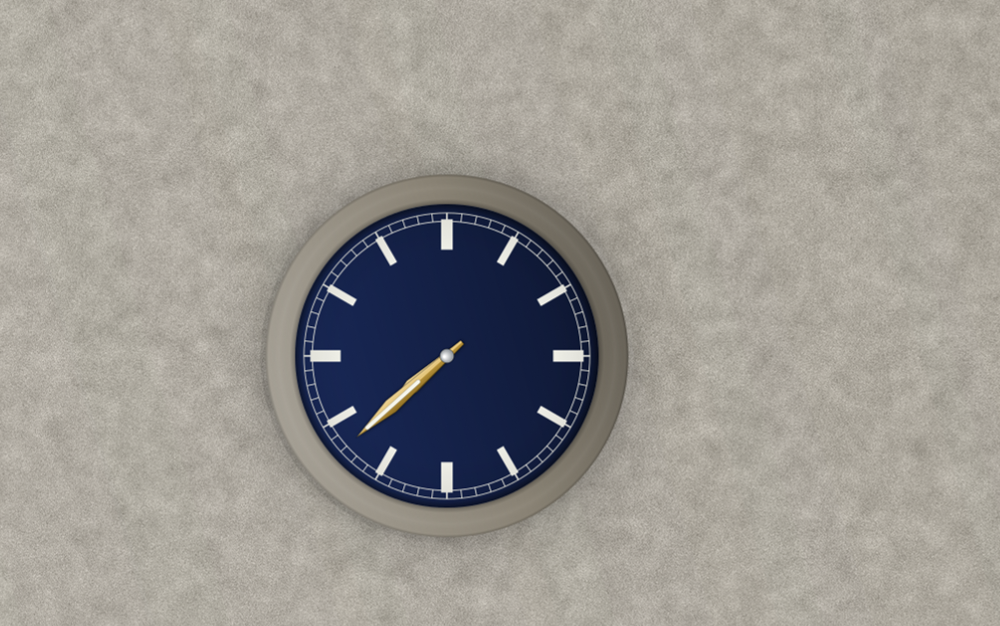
h=7 m=38
